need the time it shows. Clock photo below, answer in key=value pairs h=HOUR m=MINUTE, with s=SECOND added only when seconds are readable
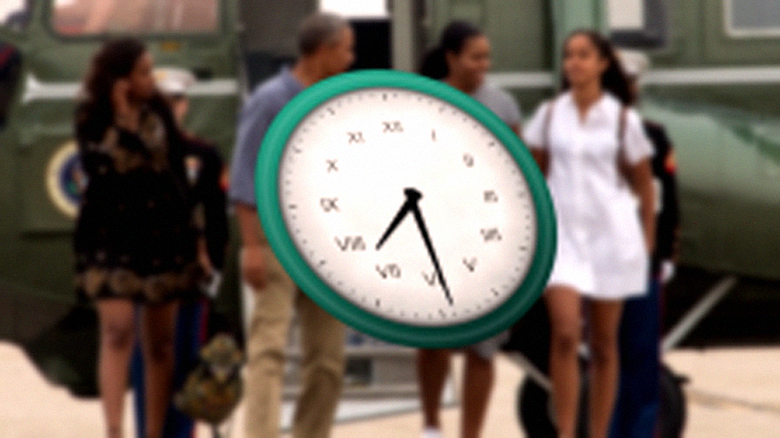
h=7 m=29
